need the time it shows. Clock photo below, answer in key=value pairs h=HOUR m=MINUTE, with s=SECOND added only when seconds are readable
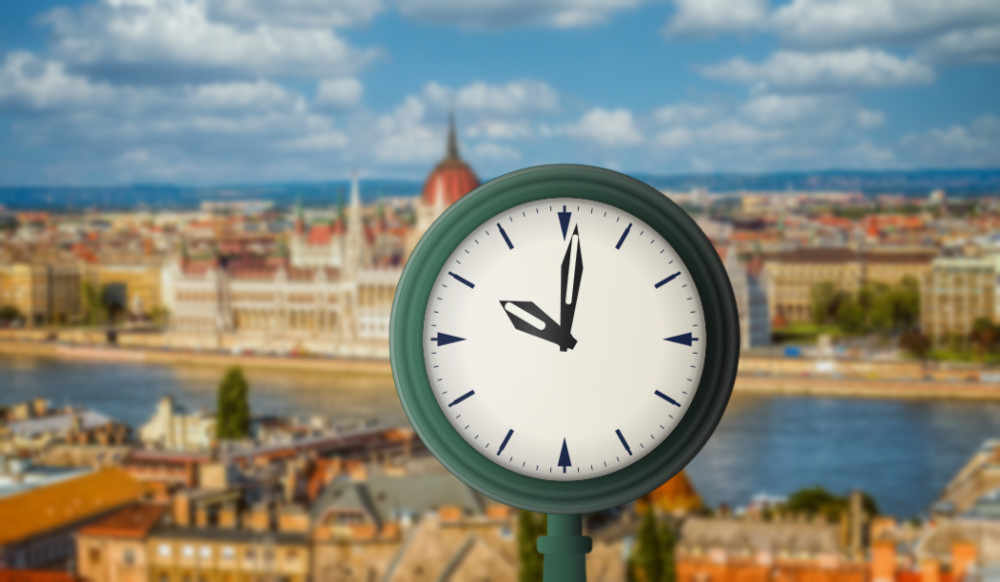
h=10 m=1
